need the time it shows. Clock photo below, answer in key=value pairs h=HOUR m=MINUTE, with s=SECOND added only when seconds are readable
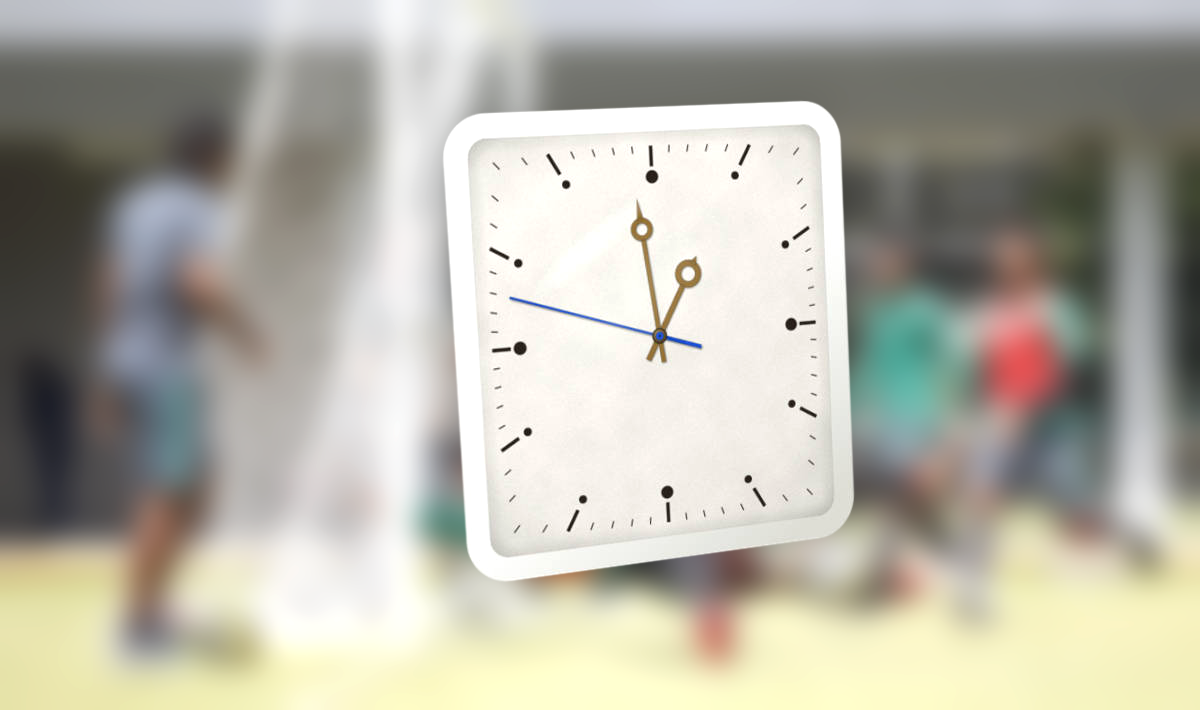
h=12 m=58 s=48
